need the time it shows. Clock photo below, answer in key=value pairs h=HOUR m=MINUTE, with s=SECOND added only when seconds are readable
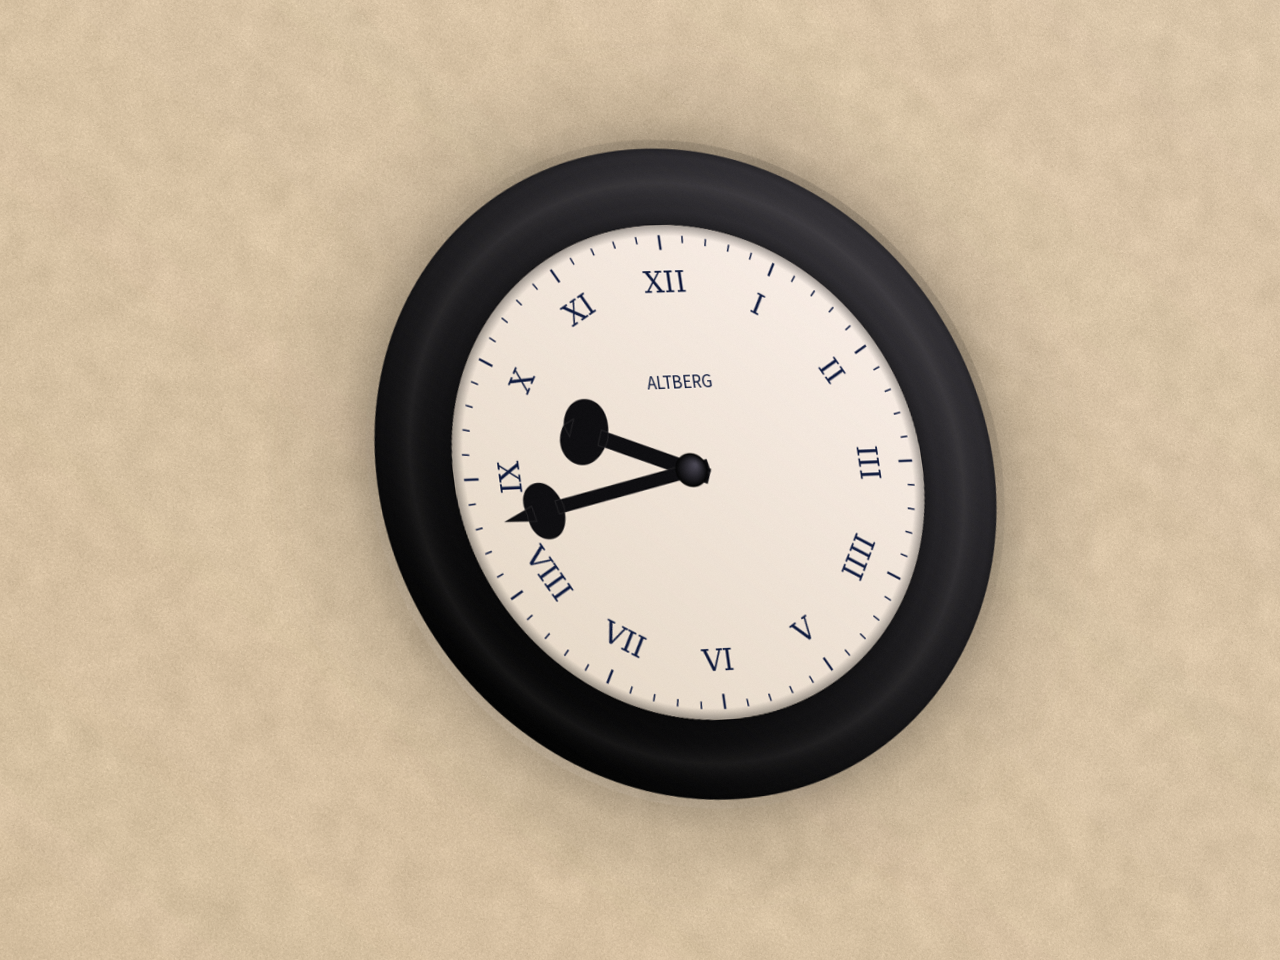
h=9 m=43
